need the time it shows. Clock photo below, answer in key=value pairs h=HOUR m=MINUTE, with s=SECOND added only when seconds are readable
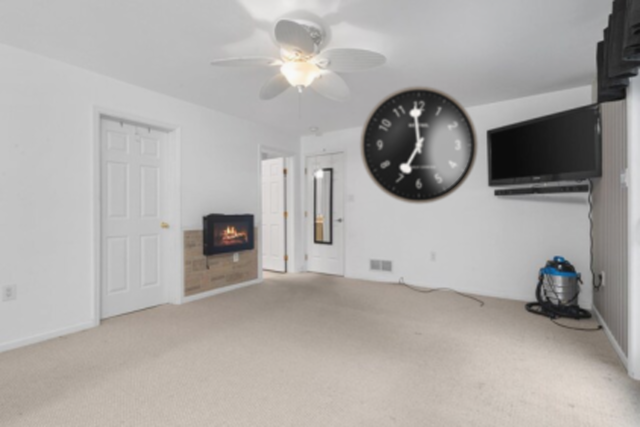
h=6 m=59
